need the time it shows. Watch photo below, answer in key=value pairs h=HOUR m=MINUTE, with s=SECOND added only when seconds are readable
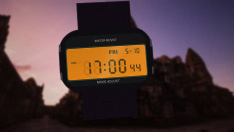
h=17 m=0 s=44
